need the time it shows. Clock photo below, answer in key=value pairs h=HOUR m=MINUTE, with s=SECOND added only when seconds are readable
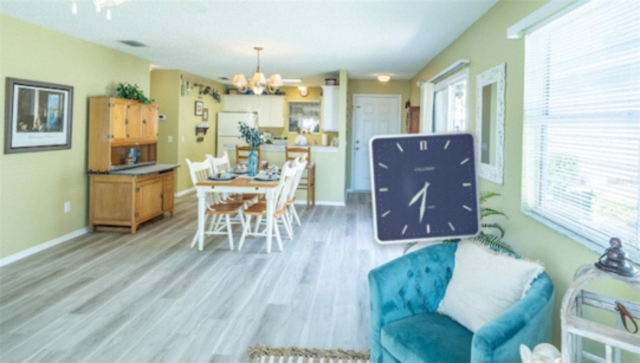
h=7 m=32
